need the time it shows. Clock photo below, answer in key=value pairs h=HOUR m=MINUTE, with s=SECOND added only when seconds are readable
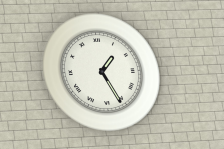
h=1 m=26
